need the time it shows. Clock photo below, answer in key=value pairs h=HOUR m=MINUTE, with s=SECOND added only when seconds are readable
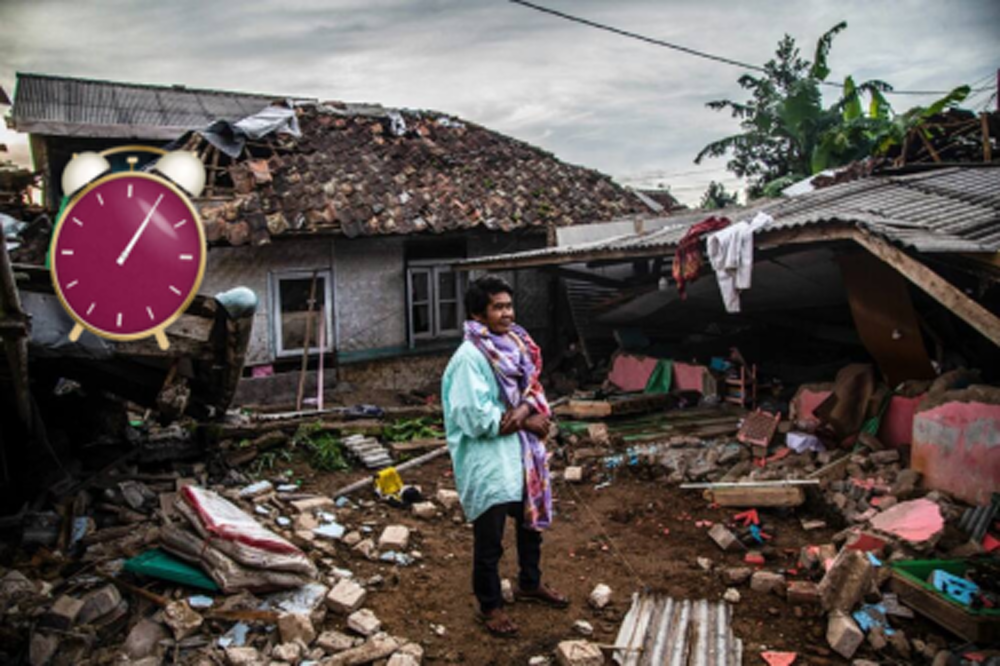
h=1 m=5
